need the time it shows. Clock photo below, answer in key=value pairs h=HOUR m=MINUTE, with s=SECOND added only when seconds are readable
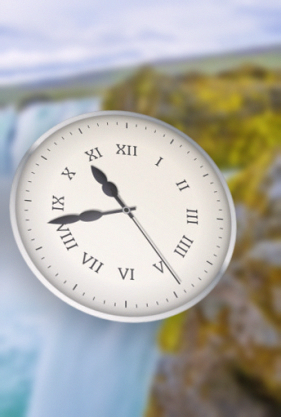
h=10 m=42 s=24
